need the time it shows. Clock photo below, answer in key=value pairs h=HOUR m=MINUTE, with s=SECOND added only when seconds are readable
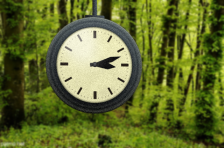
h=3 m=12
